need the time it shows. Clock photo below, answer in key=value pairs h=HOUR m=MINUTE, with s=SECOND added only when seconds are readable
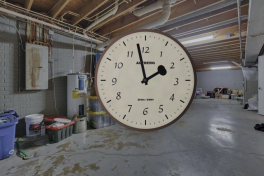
h=1 m=58
